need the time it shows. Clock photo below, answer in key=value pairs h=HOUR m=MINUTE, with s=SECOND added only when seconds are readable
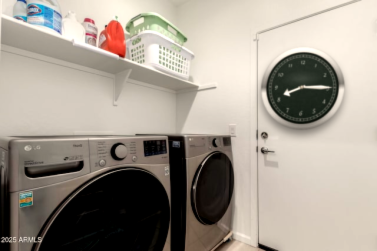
h=8 m=15
